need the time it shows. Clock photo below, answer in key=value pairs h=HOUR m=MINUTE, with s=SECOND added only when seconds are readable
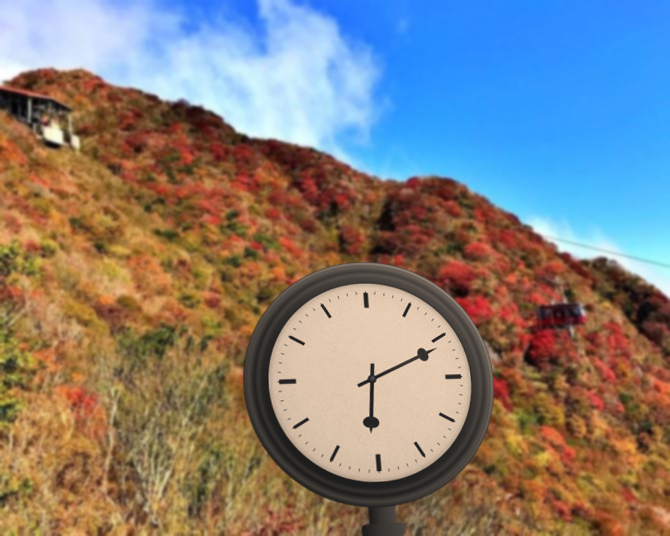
h=6 m=11
